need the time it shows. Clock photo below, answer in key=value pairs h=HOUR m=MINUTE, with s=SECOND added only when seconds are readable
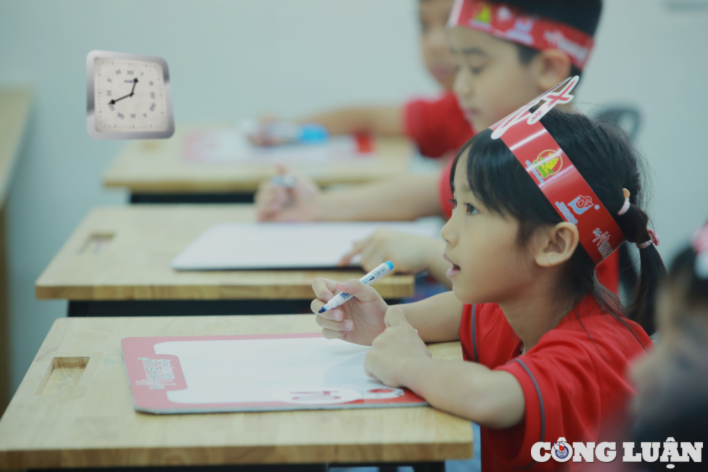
h=12 m=41
